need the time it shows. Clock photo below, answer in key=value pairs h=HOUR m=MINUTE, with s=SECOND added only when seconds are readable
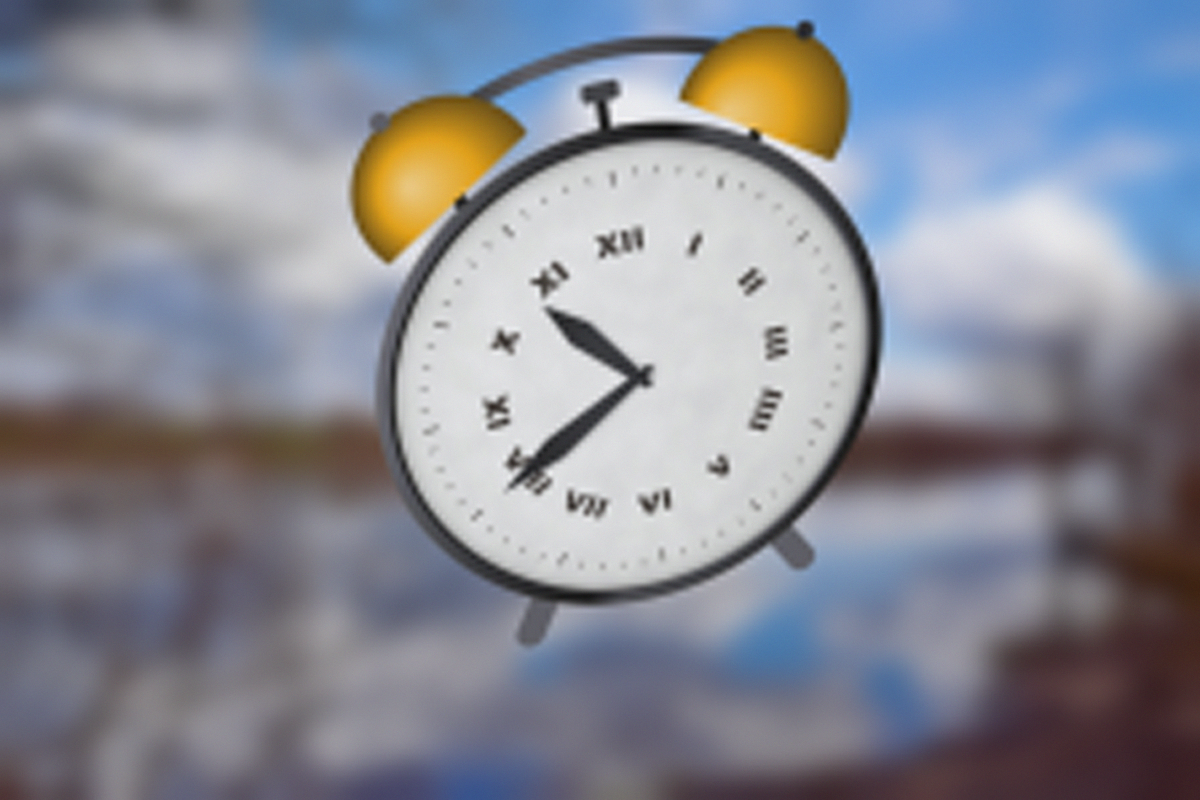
h=10 m=40
